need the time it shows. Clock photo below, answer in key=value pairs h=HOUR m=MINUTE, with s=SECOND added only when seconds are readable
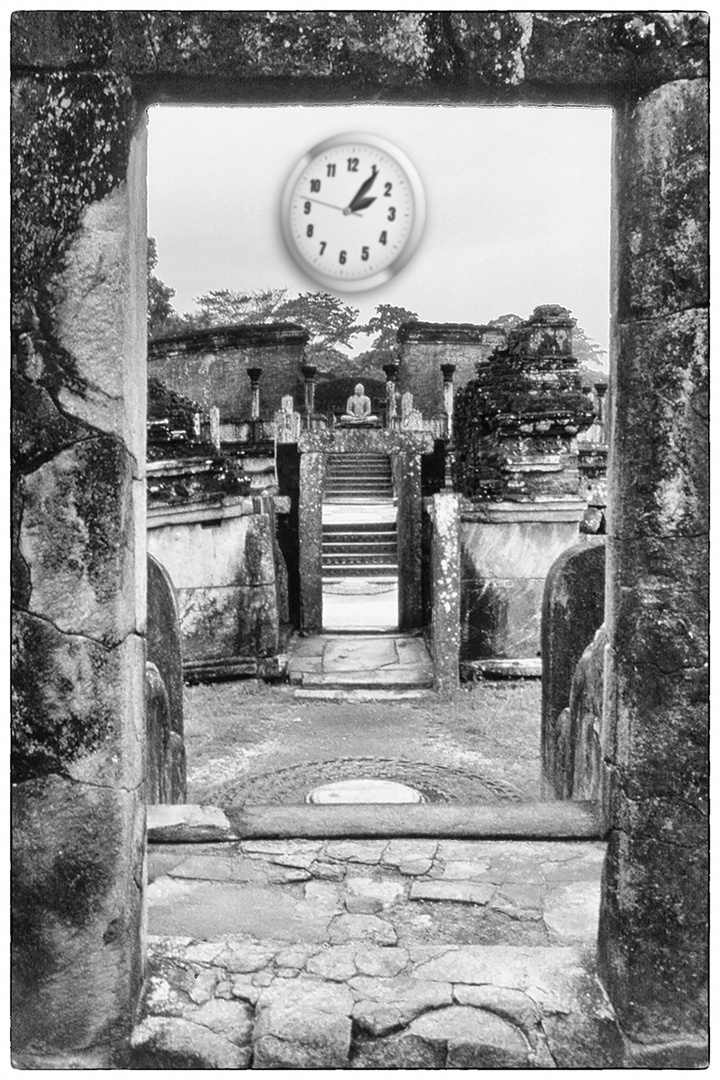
h=2 m=5 s=47
